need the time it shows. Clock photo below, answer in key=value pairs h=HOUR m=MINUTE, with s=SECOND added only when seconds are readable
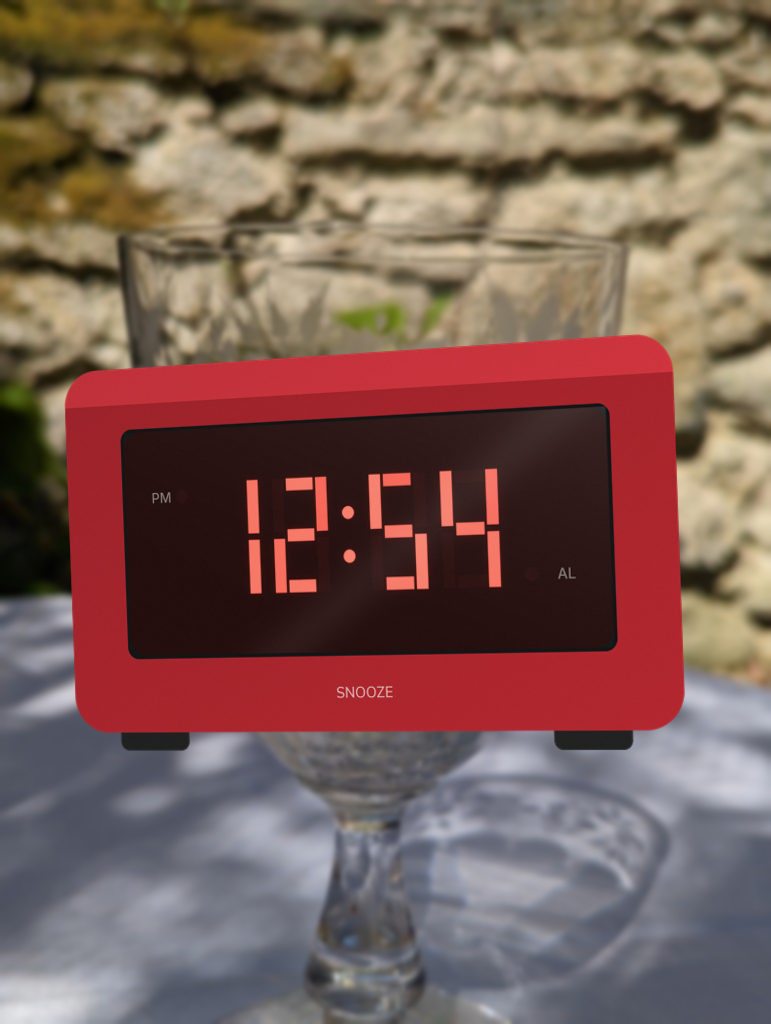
h=12 m=54
